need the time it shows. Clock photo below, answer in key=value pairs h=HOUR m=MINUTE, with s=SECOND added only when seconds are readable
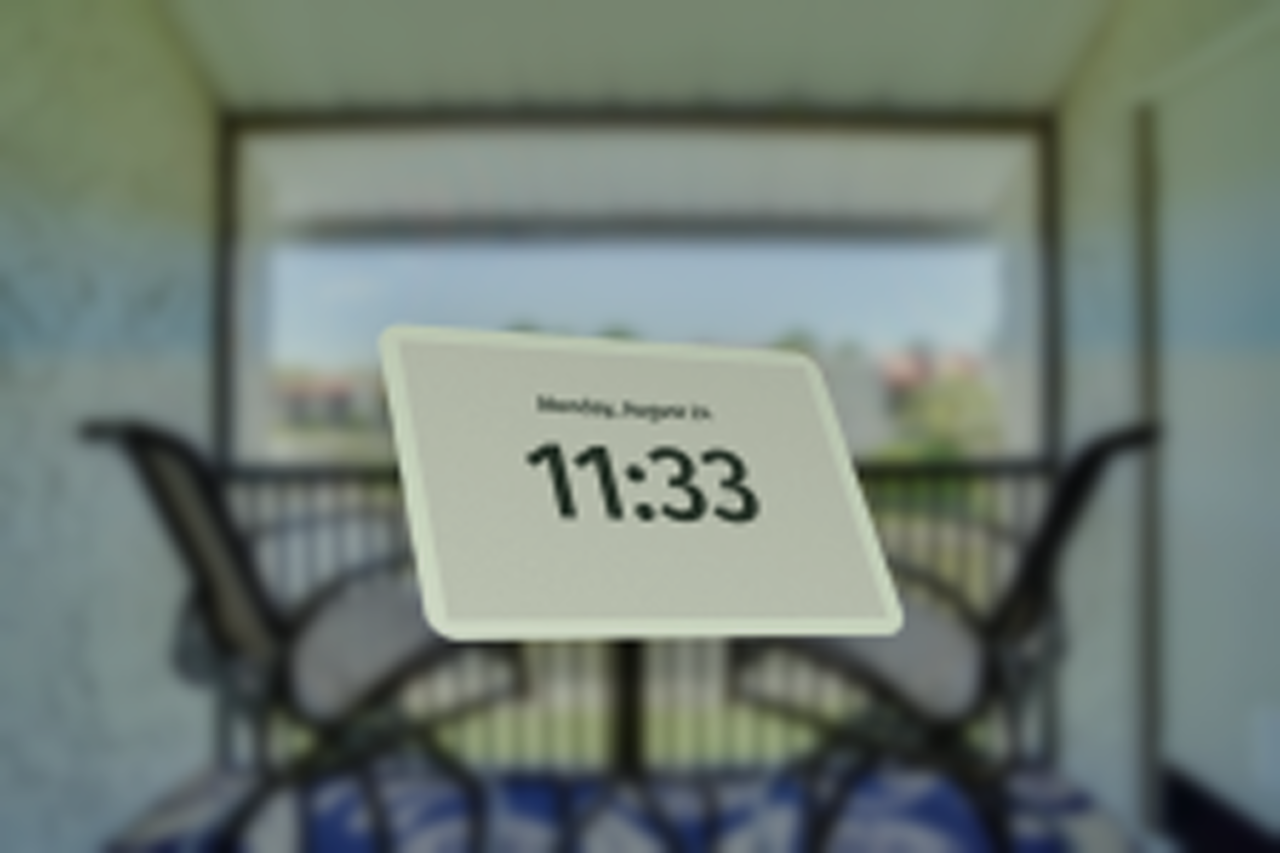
h=11 m=33
